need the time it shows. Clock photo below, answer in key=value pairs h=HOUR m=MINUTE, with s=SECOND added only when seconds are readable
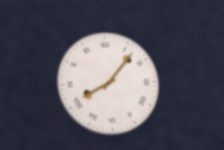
h=8 m=7
